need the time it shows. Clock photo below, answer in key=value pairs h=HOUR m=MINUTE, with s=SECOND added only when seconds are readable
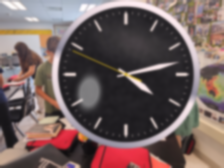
h=4 m=12 s=49
